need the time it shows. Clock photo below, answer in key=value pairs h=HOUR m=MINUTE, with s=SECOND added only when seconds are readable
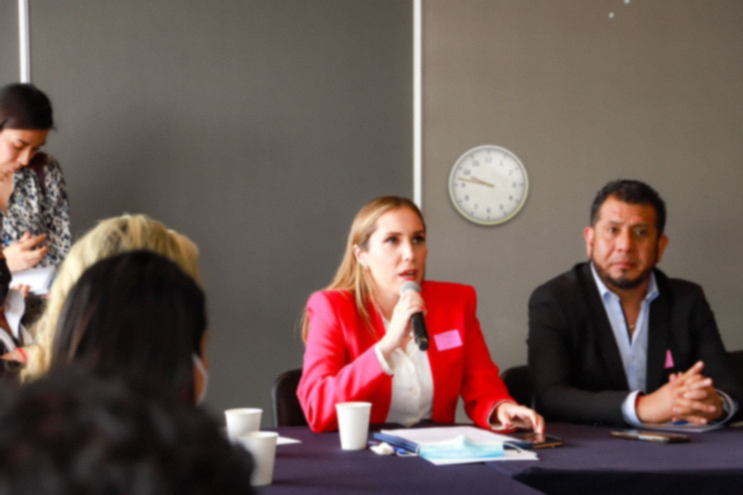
h=9 m=47
